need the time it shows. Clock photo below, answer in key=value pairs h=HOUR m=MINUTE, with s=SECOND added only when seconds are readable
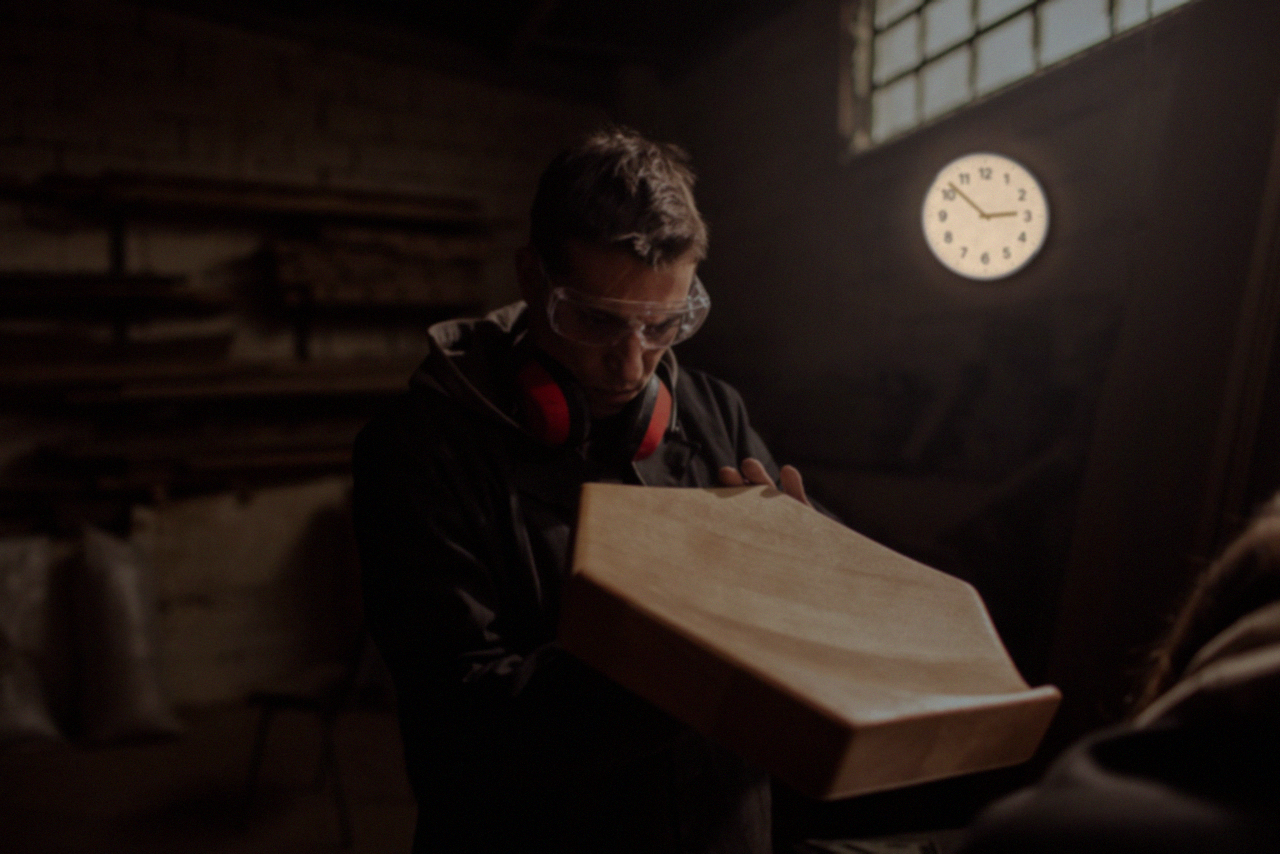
h=2 m=52
